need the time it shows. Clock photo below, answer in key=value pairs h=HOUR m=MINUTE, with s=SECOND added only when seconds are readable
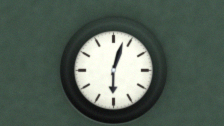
h=6 m=3
